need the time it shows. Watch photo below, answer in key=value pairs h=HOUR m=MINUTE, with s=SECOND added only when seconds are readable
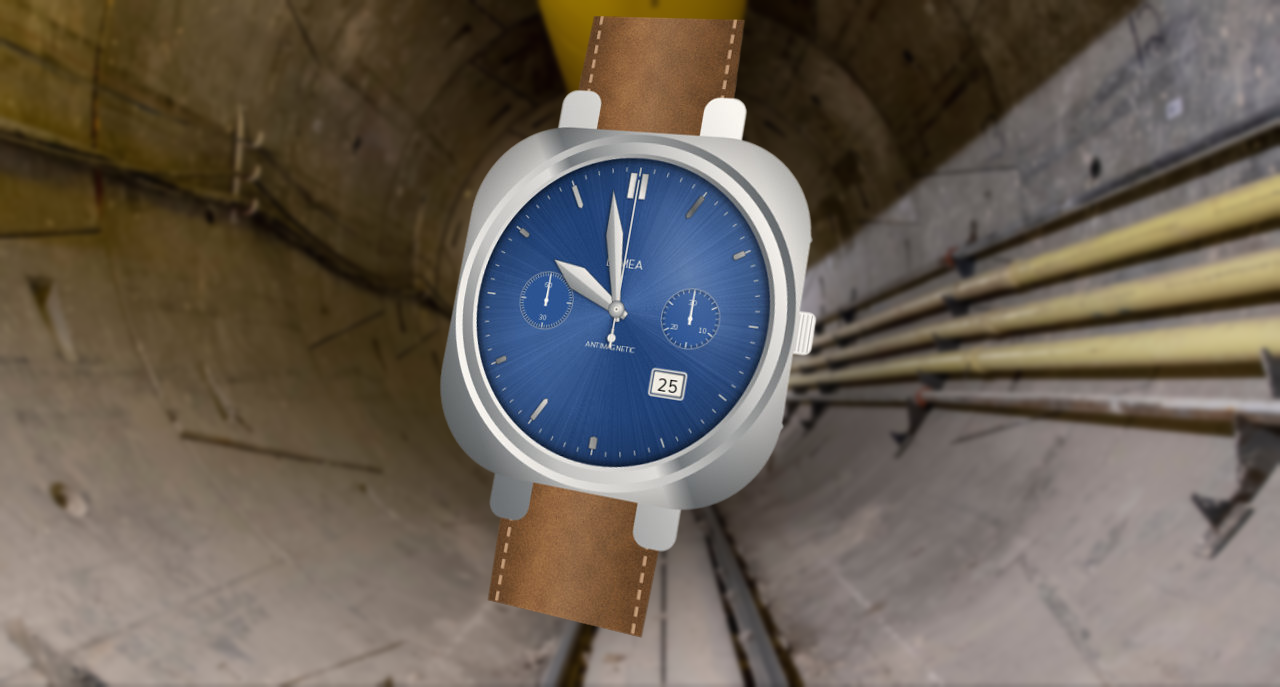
h=9 m=58
